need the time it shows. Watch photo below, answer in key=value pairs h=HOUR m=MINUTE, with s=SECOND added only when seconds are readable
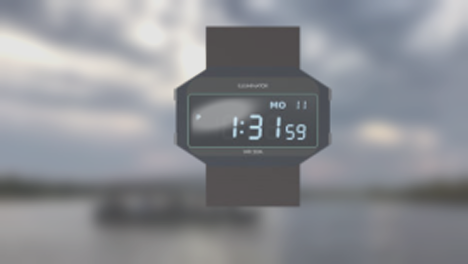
h=1 m=31 s=59
